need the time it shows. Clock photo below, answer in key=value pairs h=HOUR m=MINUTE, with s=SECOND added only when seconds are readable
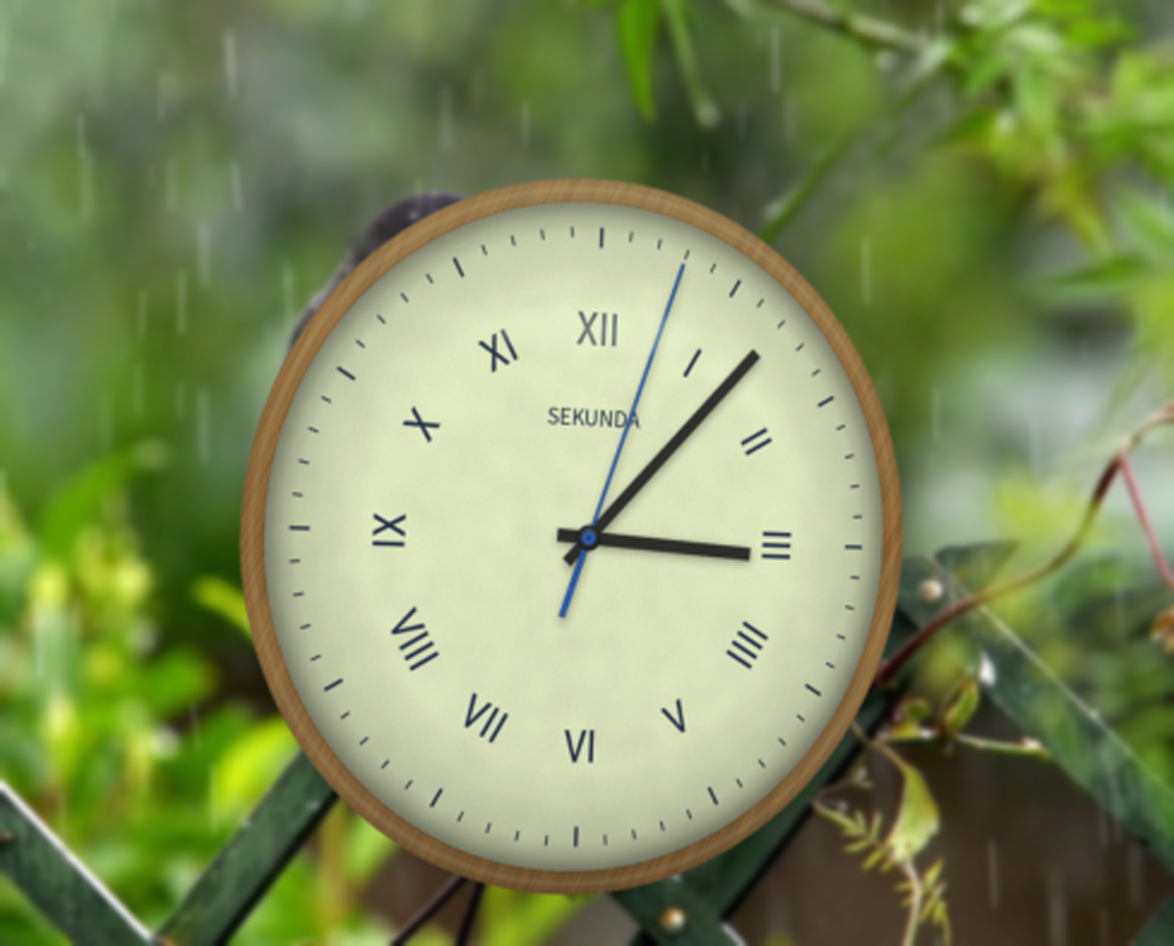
h=3 m=7 s=3
